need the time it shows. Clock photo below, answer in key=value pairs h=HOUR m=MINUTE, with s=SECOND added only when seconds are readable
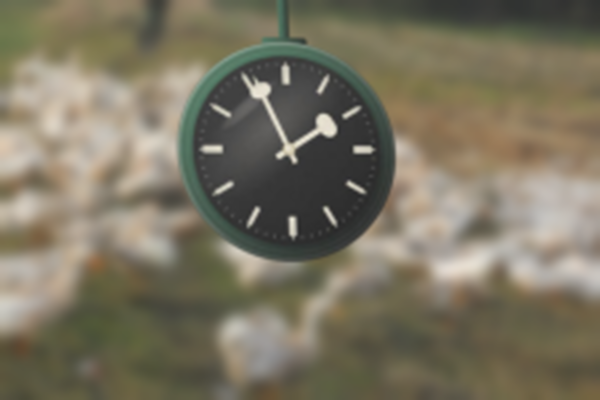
h=1 m=56
